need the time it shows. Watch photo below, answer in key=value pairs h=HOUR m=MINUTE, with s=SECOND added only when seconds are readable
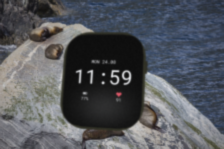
h=11 m=59
